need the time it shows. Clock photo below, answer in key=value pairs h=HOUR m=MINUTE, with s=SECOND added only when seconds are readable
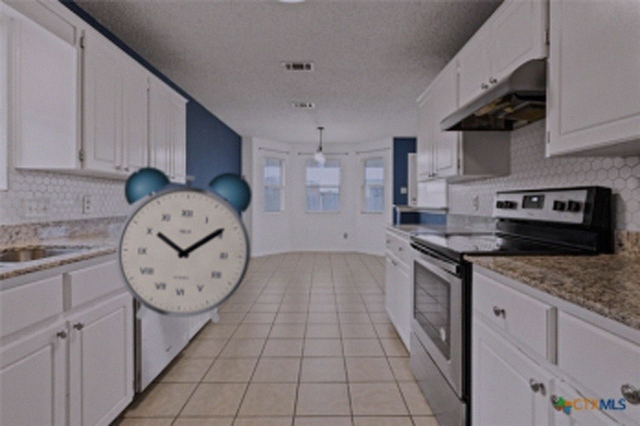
h=10 m=9
